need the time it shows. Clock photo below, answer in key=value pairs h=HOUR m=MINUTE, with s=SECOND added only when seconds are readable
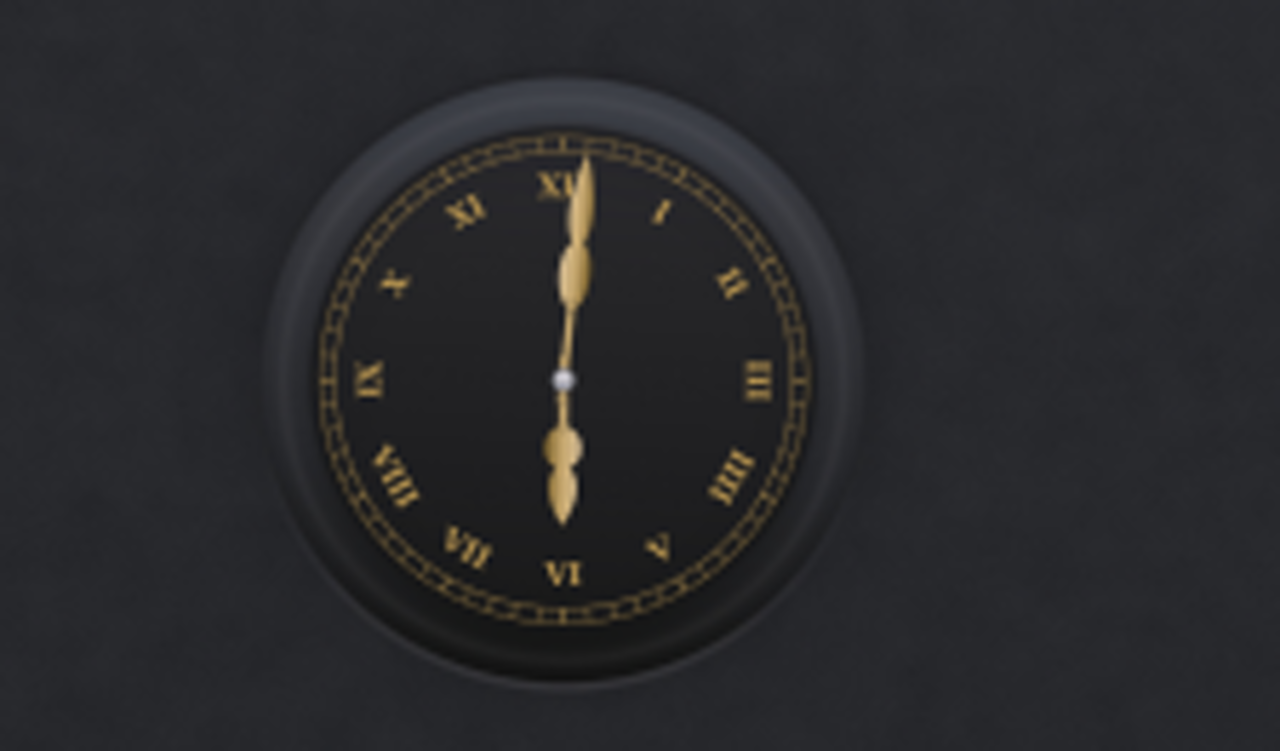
h=6 m=1
